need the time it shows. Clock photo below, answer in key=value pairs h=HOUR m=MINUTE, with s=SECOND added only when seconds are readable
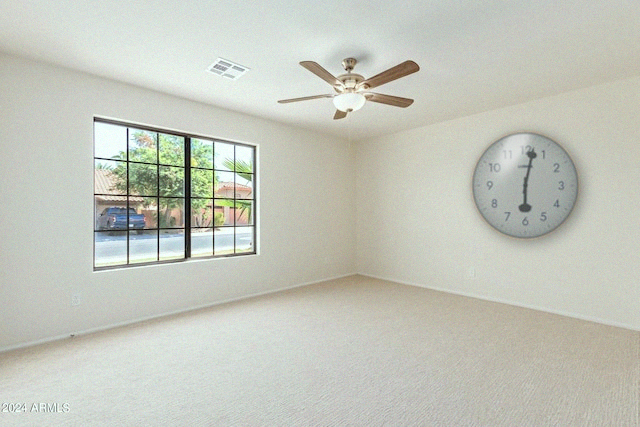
h=6 m=2
